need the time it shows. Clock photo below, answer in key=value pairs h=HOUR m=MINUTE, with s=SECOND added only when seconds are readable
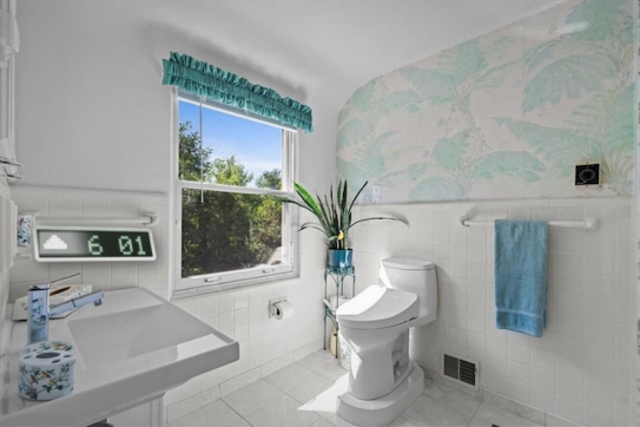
h=6 m=1
